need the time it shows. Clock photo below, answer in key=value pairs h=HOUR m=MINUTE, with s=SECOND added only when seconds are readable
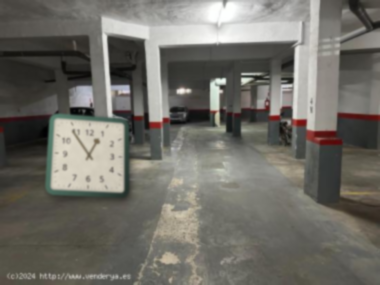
h=12 m=54
